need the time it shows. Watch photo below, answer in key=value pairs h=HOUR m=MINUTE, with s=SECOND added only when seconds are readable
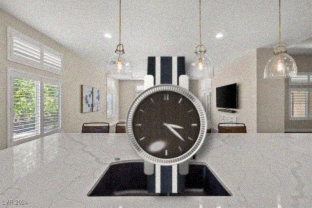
h=3 m=22
